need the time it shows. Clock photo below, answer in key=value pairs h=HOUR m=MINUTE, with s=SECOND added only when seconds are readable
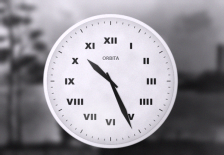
h=10 m=26
